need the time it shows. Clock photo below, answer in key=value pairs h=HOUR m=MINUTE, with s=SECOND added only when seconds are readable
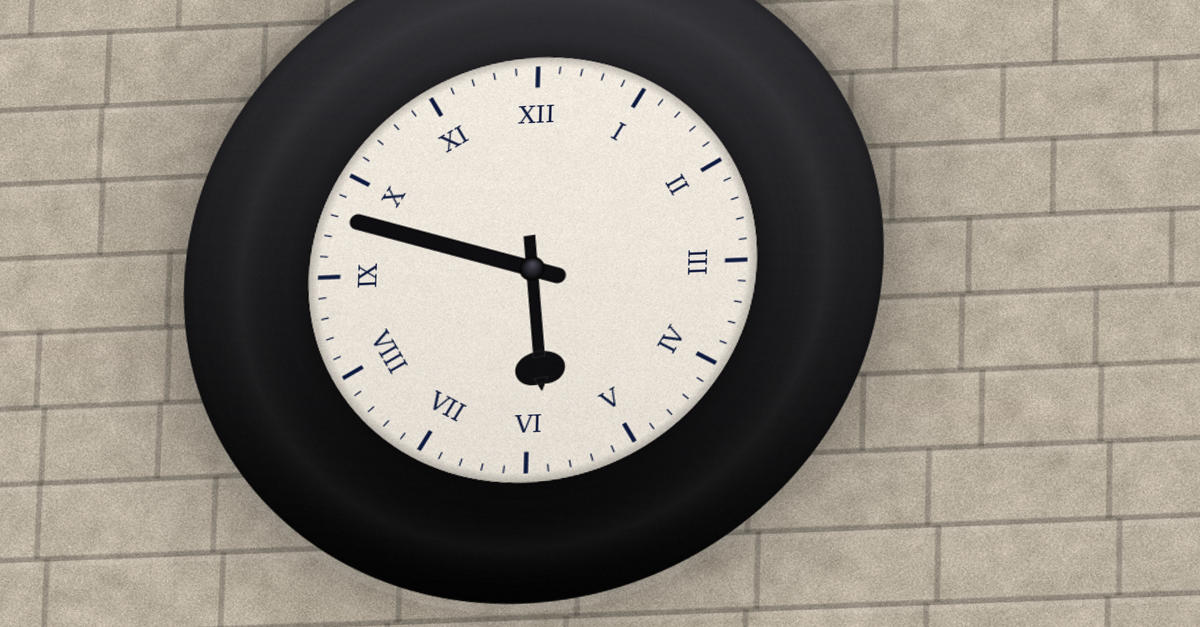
h=5 m=48
